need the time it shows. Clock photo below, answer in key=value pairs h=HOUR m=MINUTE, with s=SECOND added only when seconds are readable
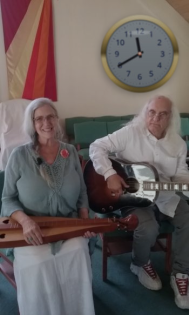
h=11 m=40
